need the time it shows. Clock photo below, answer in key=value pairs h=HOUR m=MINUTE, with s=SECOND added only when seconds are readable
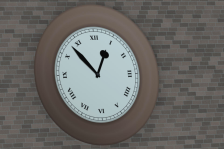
h=12 m=53
